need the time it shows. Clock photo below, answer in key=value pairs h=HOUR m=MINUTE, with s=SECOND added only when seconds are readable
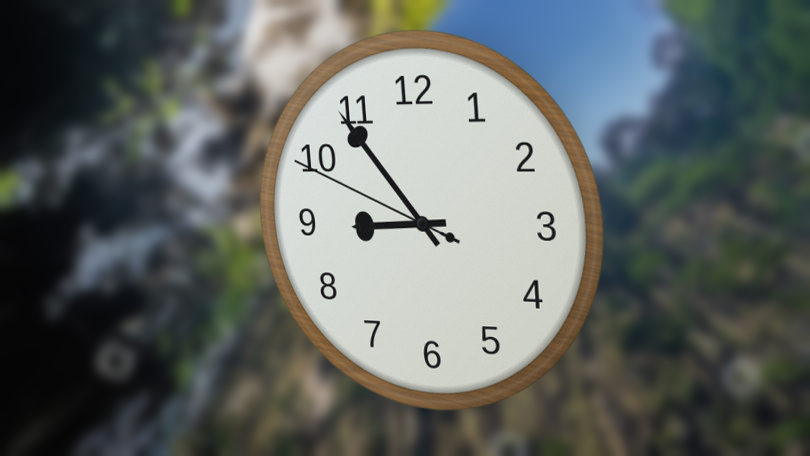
h=8 m=53 s=49
